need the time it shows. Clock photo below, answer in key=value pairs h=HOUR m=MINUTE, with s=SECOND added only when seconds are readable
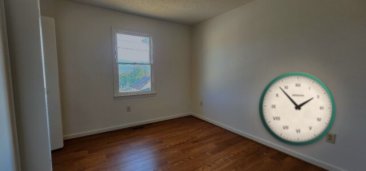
h=1 m=53
